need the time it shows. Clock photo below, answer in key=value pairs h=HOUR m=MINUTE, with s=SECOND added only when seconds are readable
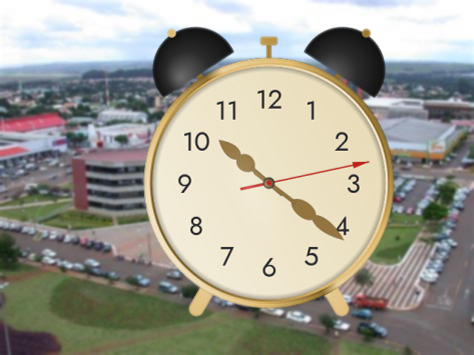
h=10 m=21 s=13
